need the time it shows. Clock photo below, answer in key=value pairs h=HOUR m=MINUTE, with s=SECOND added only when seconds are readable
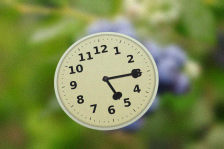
h=5 m=15
